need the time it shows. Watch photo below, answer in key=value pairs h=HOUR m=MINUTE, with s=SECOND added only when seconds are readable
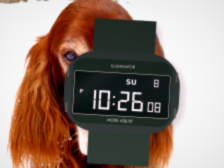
h=10 m=26 s=8
